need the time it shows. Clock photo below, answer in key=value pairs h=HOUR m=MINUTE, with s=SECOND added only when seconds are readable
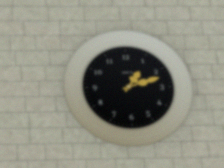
h=1 m=12
